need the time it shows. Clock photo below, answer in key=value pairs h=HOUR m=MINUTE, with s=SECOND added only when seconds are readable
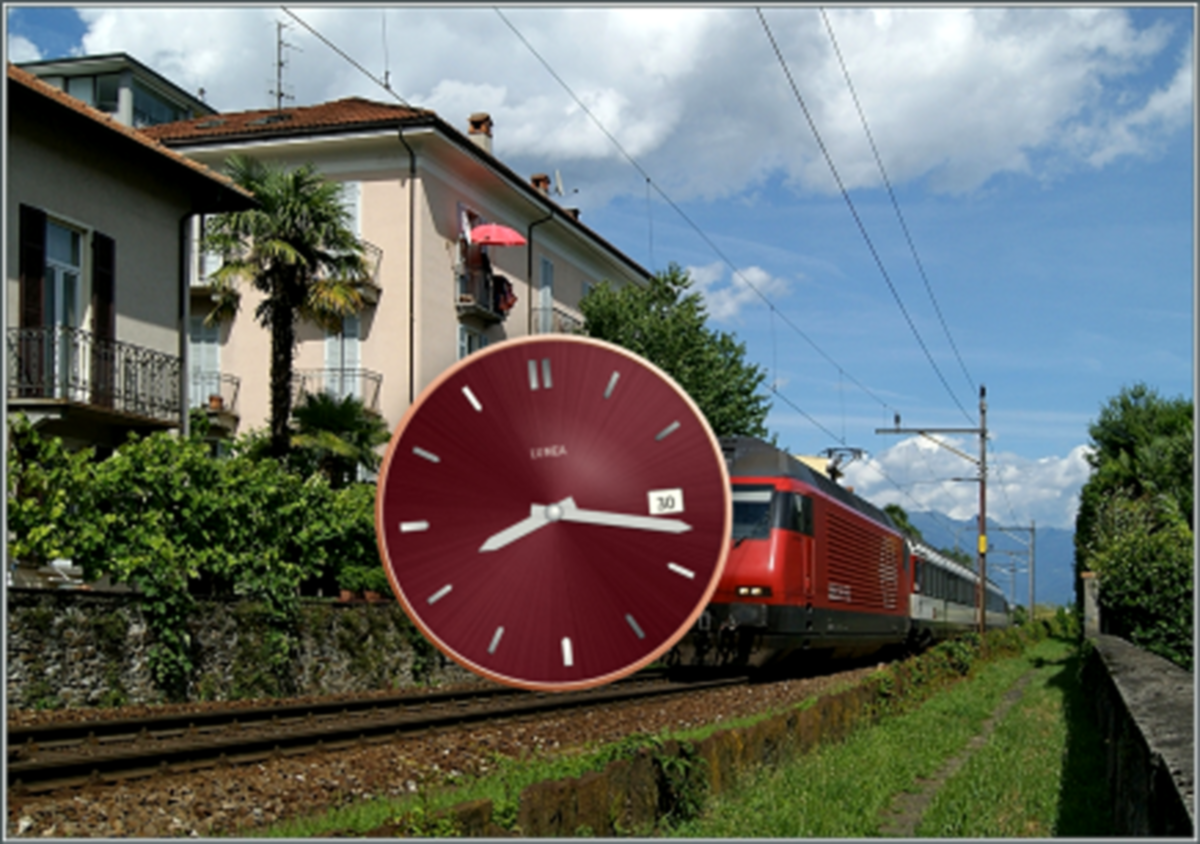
h=8 m=17
